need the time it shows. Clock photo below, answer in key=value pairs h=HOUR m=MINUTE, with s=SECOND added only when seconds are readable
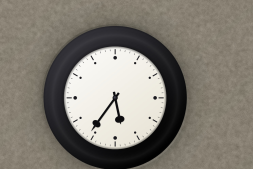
h=5 m=36
